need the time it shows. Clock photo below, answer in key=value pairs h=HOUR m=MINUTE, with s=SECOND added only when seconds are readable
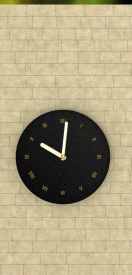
h=10 m=1
